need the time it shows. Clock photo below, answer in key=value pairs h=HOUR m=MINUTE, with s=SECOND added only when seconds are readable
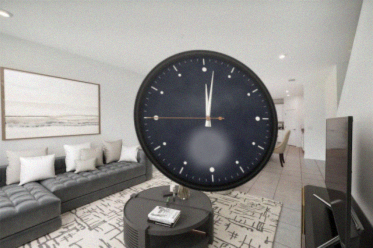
h=12 m=1 s=45
